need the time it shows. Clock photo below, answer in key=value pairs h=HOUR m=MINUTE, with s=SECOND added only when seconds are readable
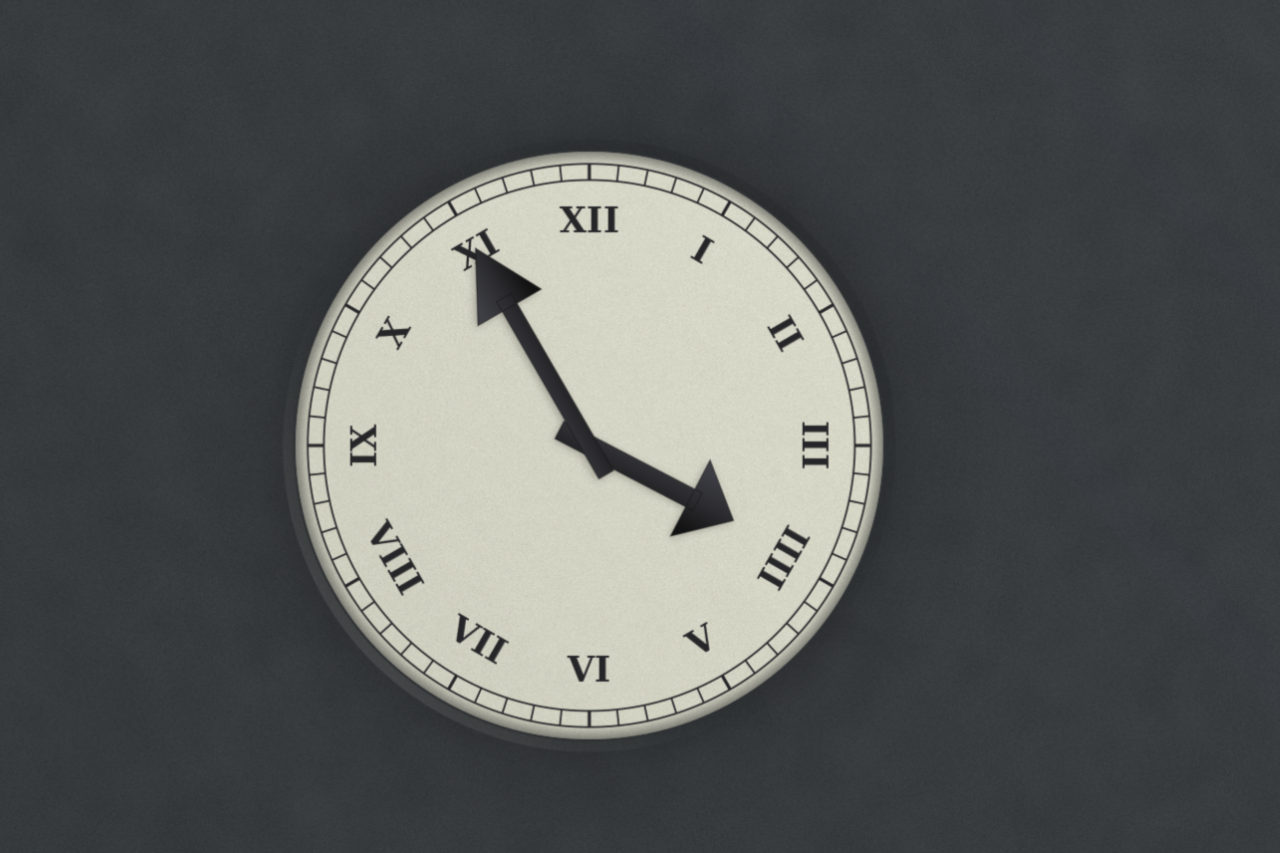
h=3 m=55
